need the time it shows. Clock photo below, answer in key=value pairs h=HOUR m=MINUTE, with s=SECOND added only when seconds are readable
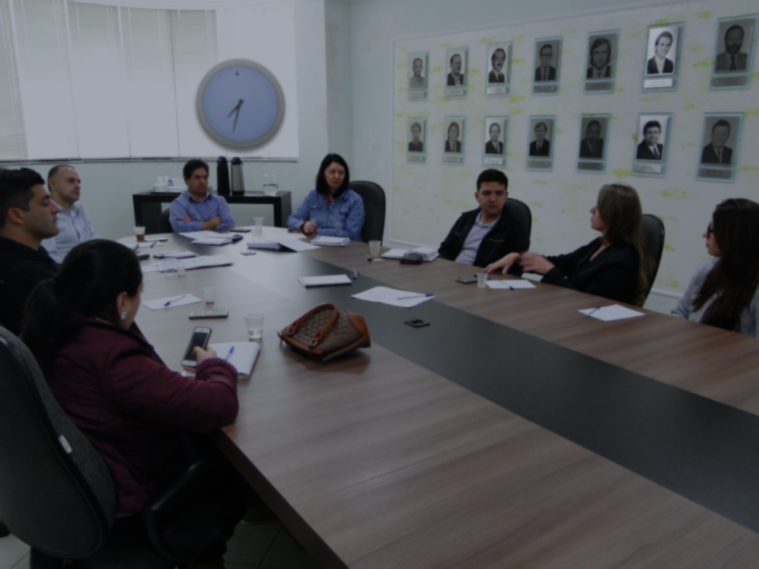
h=7 m=33
